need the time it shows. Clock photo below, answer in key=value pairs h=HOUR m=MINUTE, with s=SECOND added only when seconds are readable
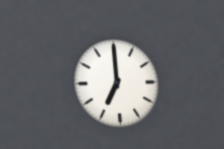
h=7 m=0
